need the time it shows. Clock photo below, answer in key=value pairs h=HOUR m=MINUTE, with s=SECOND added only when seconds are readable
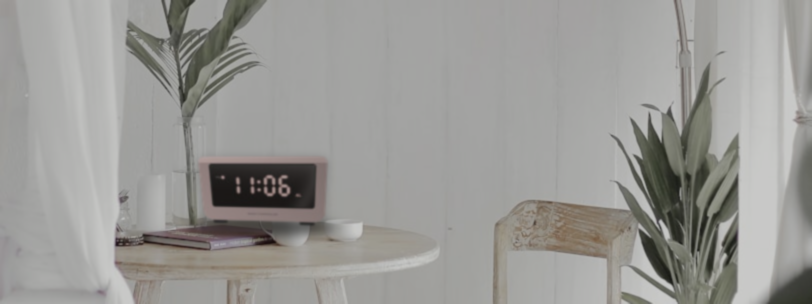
h=11 m=6
